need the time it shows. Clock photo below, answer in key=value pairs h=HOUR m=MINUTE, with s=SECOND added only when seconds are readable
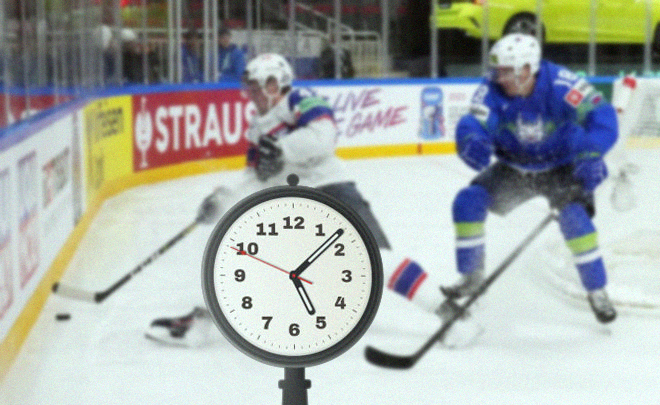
h=5 m=7 s=49
